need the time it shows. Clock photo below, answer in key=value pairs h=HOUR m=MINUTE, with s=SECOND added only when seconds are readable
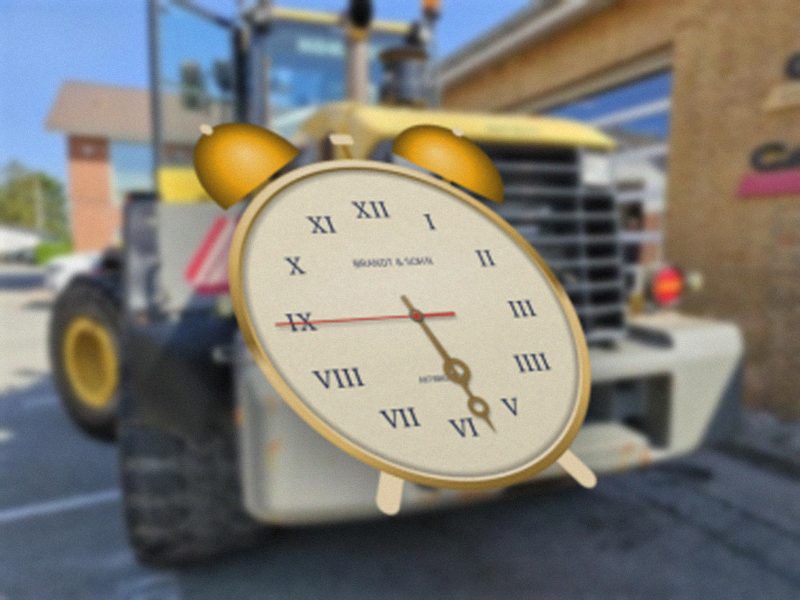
h=5 m=27 s=45
